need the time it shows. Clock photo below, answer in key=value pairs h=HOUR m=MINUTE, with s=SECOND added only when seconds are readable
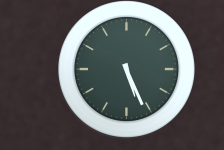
h=5 m=26
